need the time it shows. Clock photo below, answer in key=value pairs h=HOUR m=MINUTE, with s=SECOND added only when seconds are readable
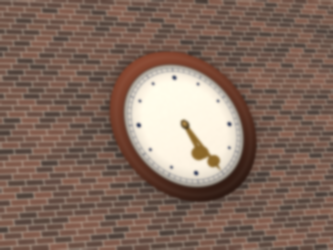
h=5 m=25
